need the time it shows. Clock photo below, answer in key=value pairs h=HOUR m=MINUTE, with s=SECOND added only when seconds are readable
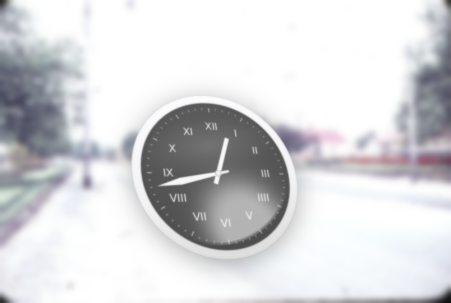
h=12 m=43
